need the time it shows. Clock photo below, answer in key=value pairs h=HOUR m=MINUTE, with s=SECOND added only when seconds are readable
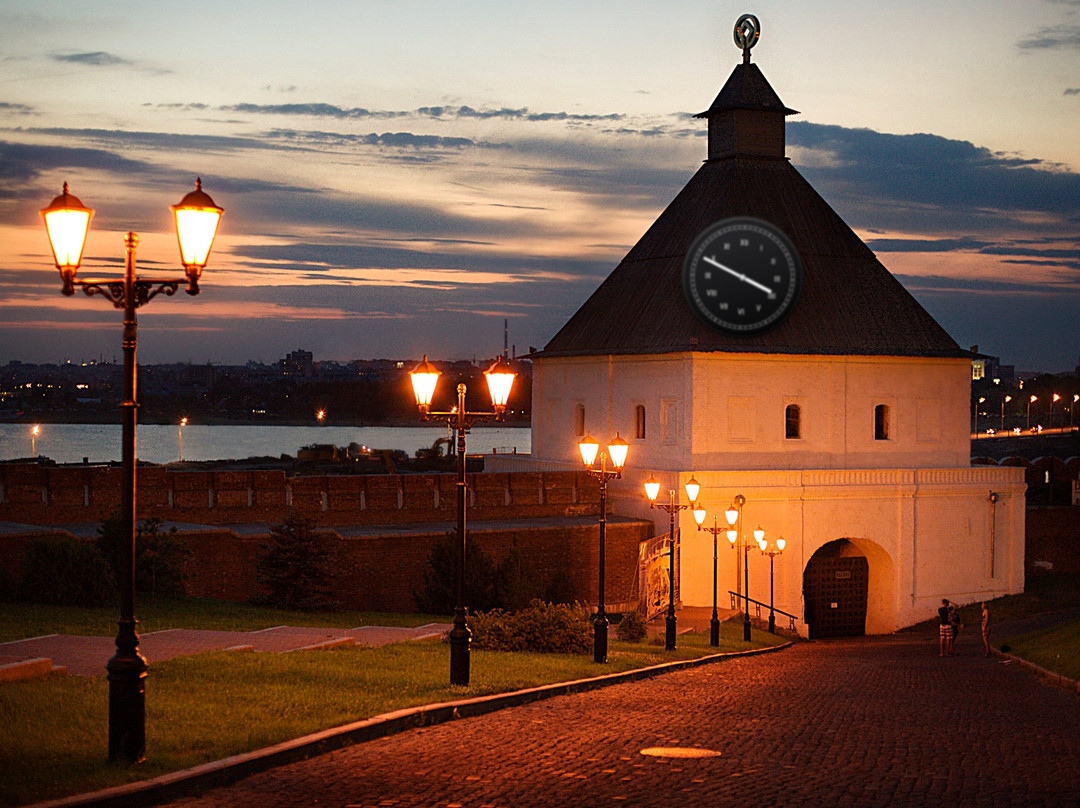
h=3 m=49
